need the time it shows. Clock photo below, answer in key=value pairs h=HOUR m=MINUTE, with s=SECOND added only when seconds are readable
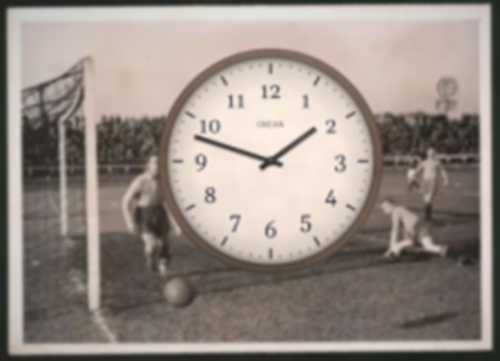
h=1 m=48
